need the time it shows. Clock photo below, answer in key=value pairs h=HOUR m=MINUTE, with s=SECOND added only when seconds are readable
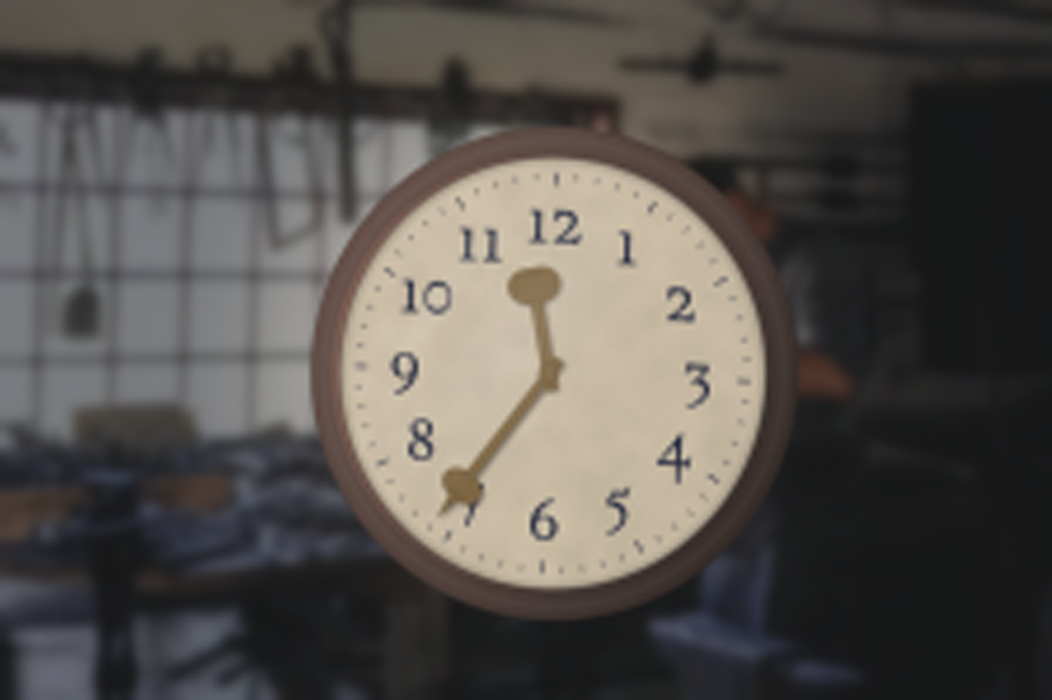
h=11 m=36
